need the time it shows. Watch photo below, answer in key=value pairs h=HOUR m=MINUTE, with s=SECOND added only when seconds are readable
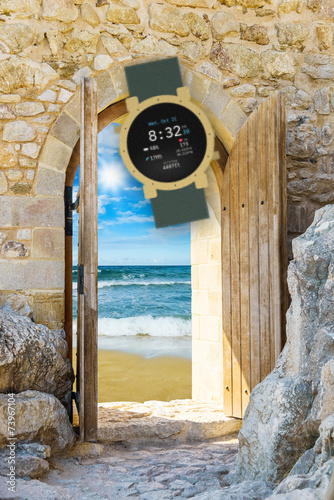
h=8 m=32
